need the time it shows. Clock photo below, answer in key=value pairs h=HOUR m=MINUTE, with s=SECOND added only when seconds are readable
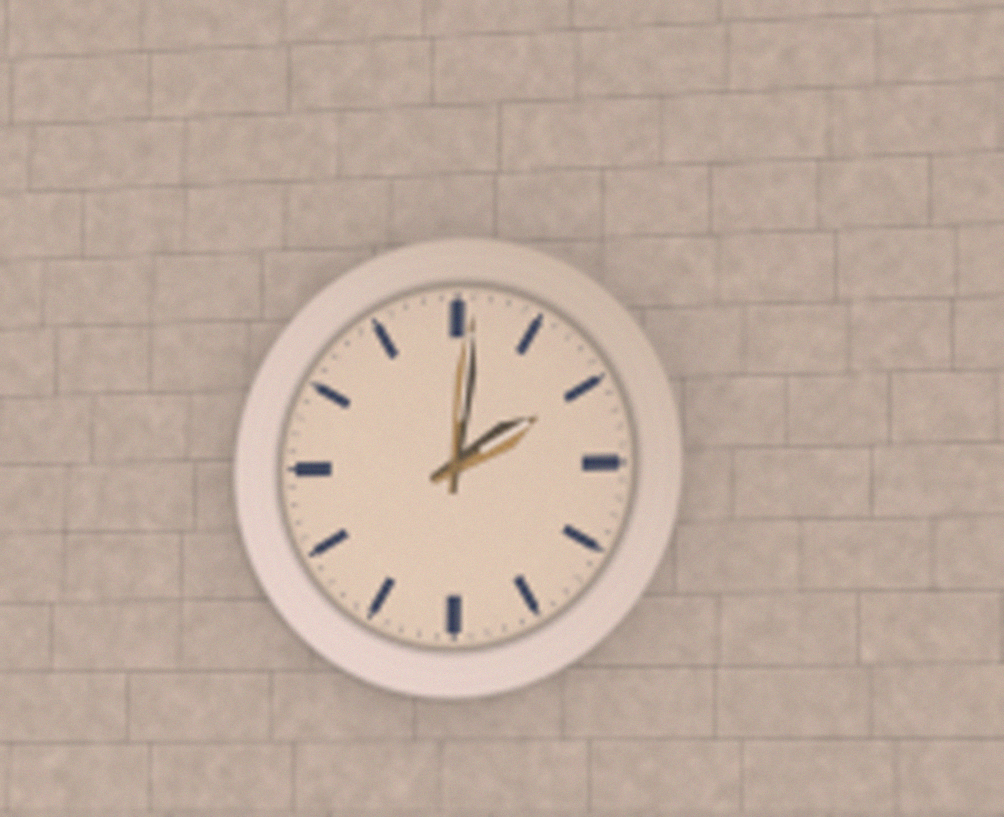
h=2 m=1
